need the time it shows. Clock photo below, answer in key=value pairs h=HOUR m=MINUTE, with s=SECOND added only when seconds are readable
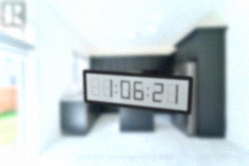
h=1 m=6 s=21
